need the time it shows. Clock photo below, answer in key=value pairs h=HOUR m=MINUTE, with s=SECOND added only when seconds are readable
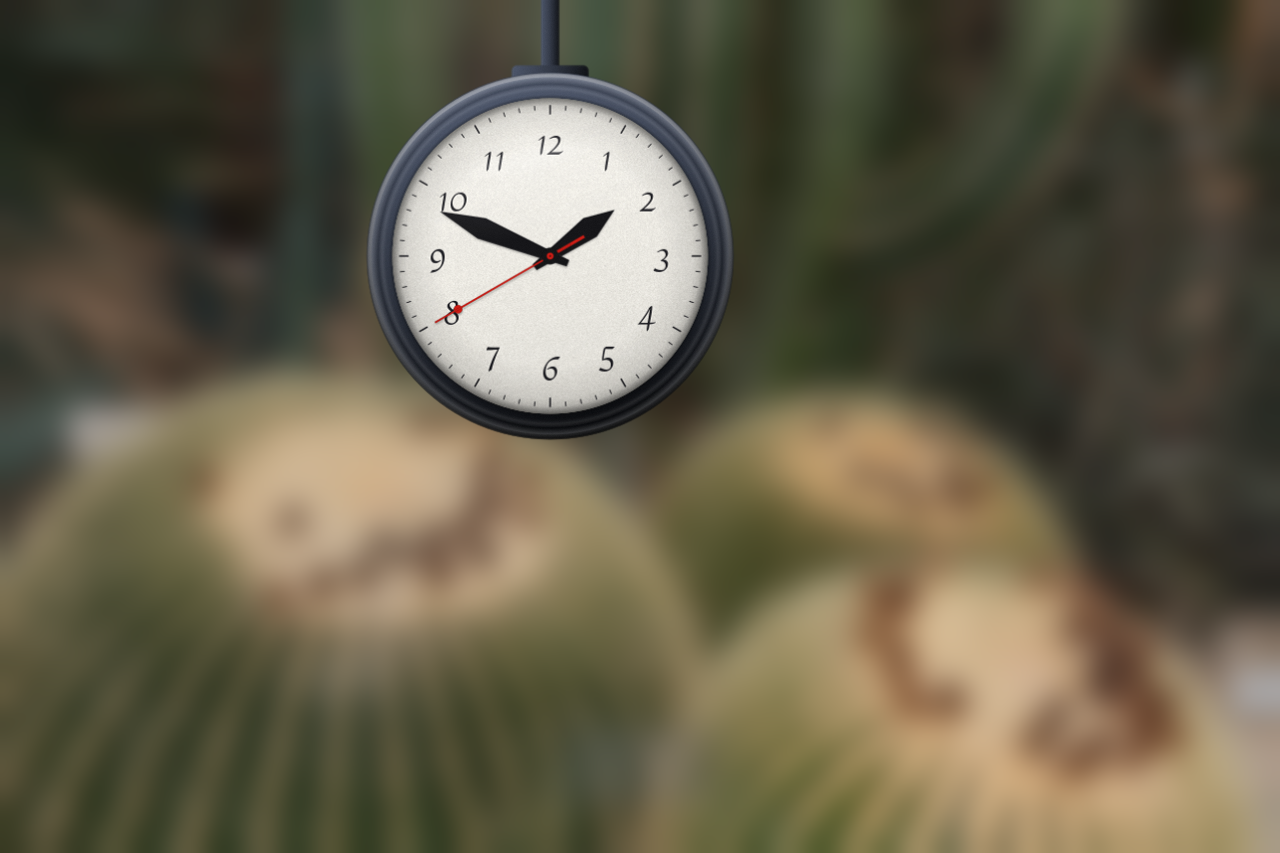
h=1 m=48 s=40
